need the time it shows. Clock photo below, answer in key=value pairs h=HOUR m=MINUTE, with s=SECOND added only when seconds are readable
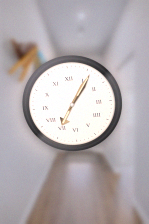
h=7 m=6
